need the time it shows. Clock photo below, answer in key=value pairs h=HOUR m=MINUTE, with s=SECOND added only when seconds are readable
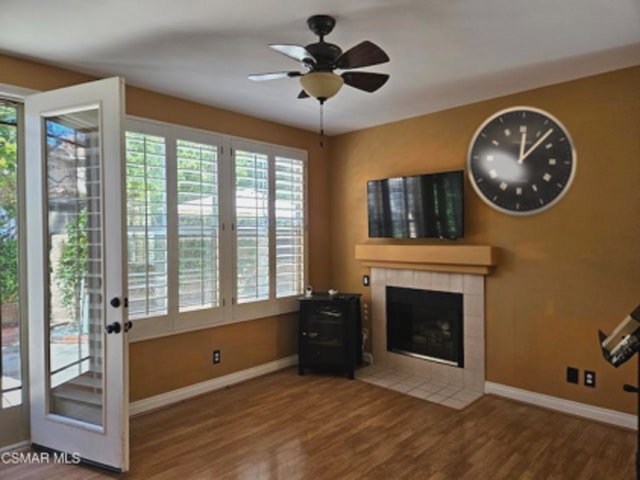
h=12 m=7
